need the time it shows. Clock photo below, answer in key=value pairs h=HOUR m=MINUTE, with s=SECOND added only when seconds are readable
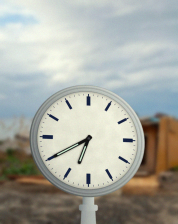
h=6 m=40
